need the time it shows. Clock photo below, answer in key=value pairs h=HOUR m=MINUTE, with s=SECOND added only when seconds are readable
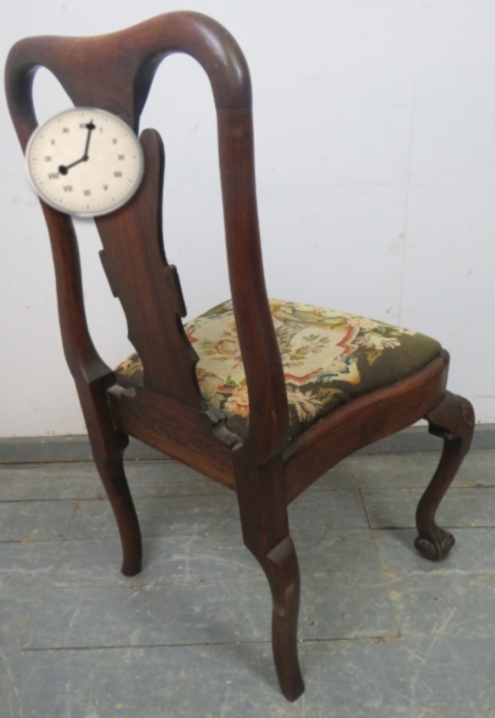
h=8 m=2
